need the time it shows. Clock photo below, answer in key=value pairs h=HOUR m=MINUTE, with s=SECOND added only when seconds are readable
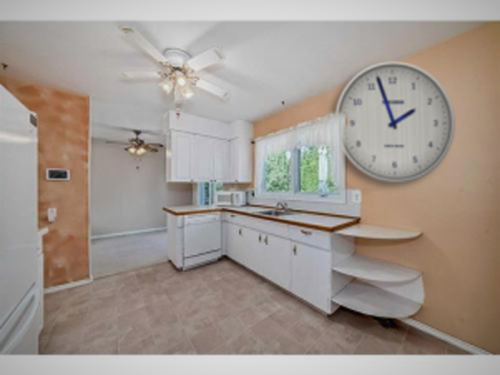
h=1 m=57
